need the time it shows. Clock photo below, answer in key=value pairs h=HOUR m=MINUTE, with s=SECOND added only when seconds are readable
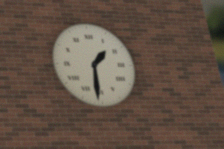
h=1 m=31
